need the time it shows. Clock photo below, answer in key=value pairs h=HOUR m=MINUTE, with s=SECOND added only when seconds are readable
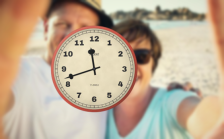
h=11 m=42
